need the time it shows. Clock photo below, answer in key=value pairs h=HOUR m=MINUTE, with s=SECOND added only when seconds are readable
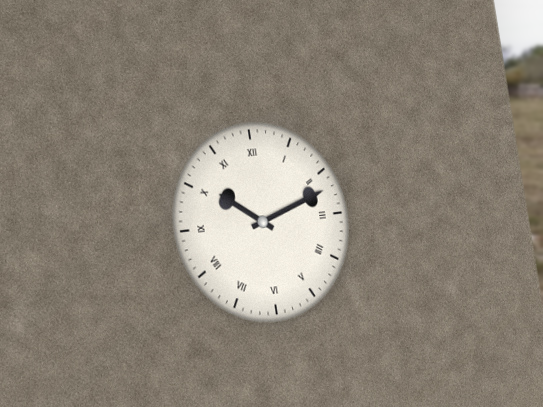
h=10 m=12
